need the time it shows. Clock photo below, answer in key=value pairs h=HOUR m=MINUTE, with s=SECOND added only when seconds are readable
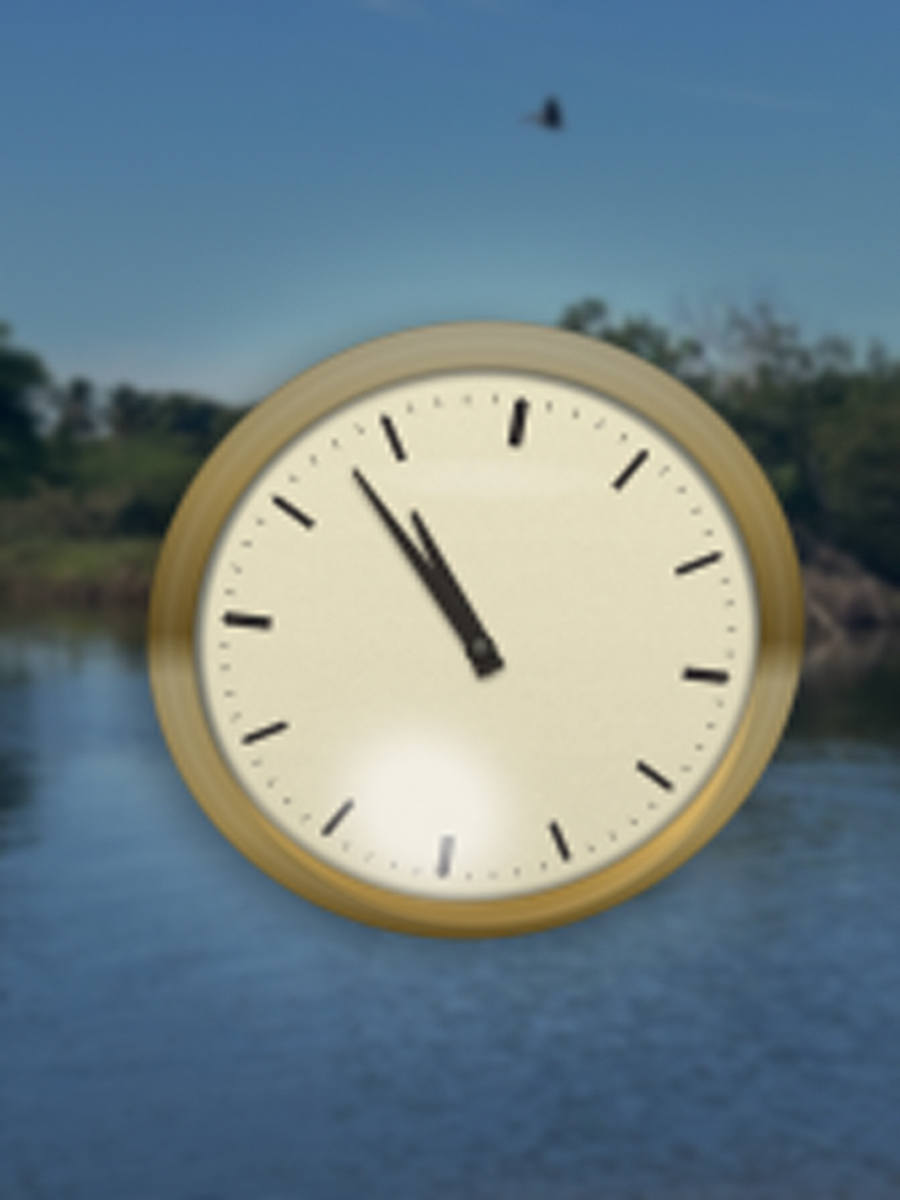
h=10 m=53
